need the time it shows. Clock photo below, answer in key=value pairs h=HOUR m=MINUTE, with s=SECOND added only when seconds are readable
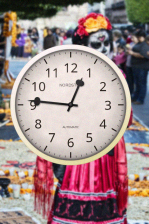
h=12 m=46
